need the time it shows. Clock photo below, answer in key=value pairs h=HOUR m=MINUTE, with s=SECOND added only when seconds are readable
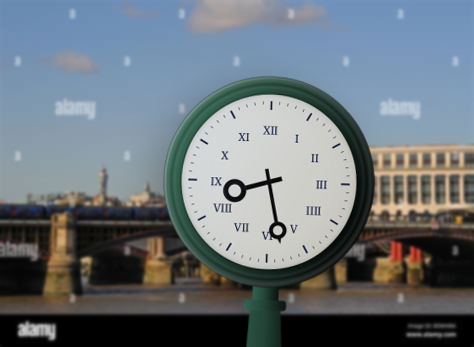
h=8 m=28
